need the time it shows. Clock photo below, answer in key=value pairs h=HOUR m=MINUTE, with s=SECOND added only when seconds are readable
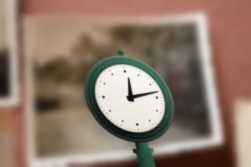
h=12 m=13
